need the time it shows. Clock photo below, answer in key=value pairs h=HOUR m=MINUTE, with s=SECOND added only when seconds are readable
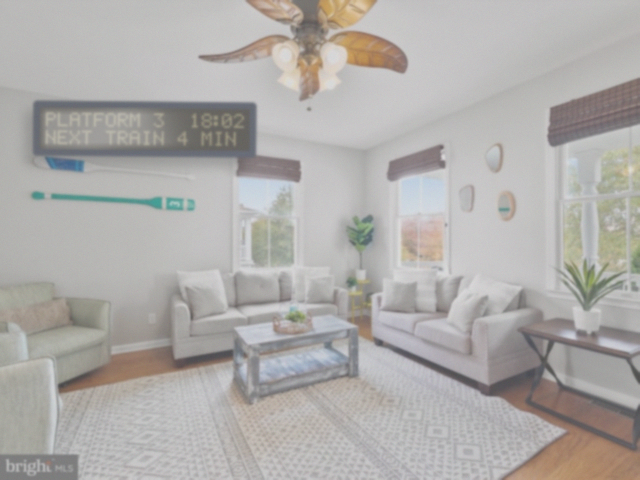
h=18 m=2
